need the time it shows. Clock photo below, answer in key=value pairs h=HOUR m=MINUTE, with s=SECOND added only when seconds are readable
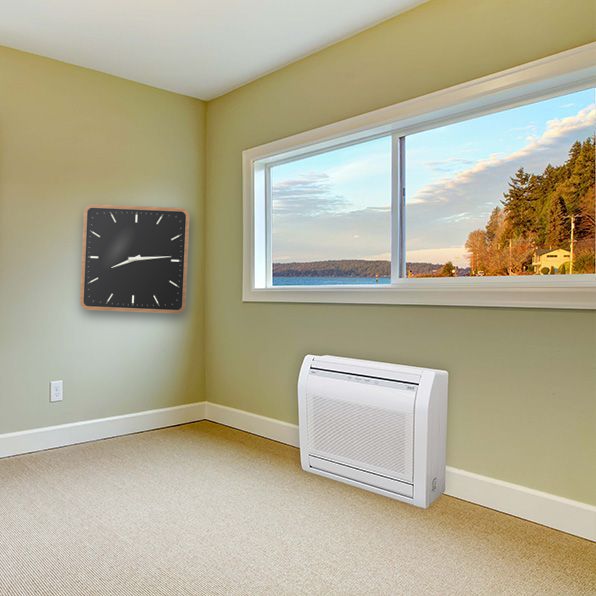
h=8 m=14
